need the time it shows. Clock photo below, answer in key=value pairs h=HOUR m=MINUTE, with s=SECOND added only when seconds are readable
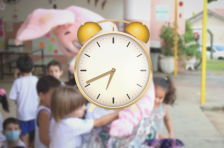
h=6 m=41
